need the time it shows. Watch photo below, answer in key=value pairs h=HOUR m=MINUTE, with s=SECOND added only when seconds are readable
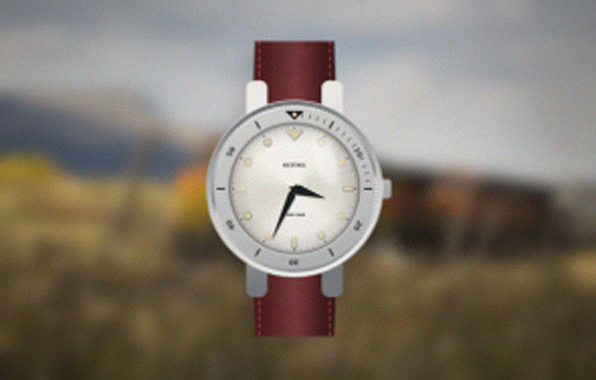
h=3 m=34
